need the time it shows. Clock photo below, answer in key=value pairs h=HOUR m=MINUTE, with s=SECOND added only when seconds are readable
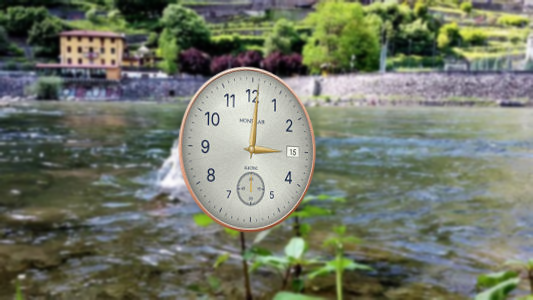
h=3 m=1
